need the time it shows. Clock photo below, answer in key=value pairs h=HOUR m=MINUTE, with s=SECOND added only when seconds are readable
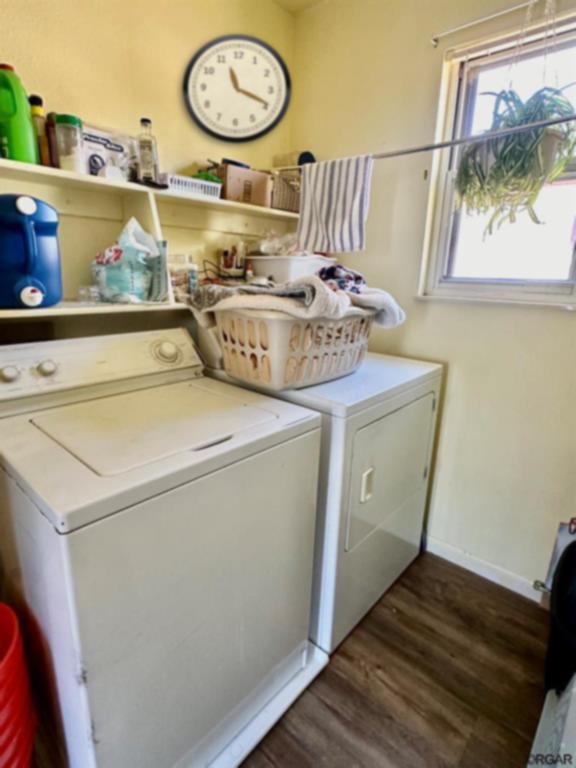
h=11 m=19
